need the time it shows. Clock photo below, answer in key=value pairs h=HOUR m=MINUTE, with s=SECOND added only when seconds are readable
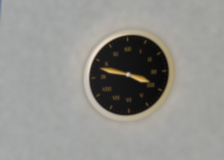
h=3 m=48
